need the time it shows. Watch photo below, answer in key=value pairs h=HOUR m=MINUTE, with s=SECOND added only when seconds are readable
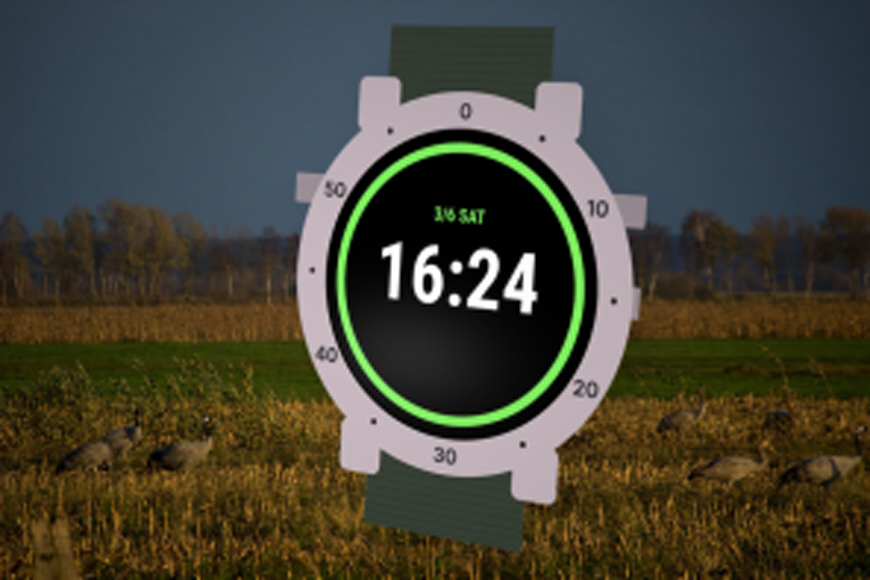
h=16 m=24
